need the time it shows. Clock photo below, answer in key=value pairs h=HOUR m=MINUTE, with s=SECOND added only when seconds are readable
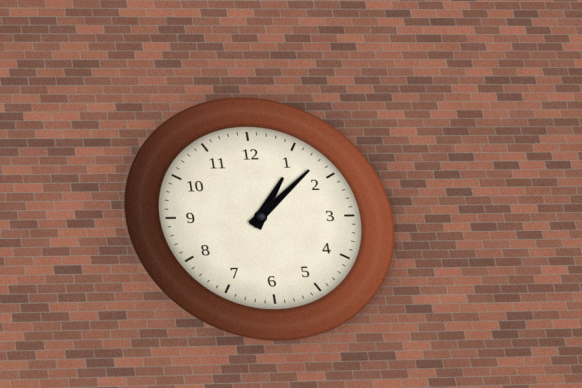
h=1 m=8
